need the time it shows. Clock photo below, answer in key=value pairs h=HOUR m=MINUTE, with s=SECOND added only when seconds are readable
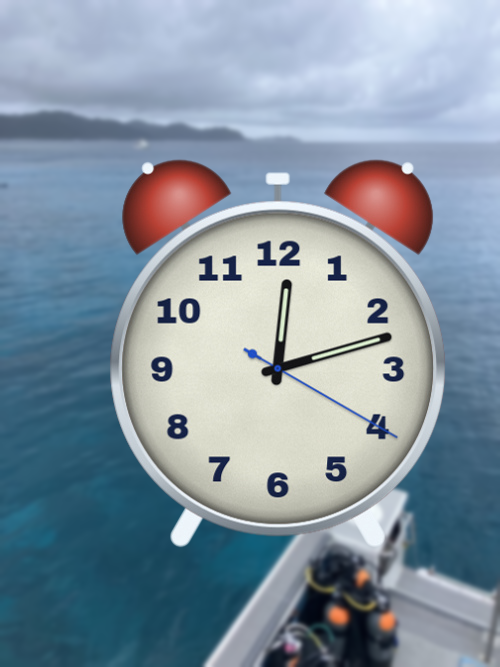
h=12 m=12 s=20
